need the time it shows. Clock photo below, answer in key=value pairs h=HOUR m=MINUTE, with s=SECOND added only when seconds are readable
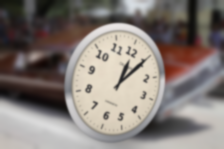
h=12 m=5
